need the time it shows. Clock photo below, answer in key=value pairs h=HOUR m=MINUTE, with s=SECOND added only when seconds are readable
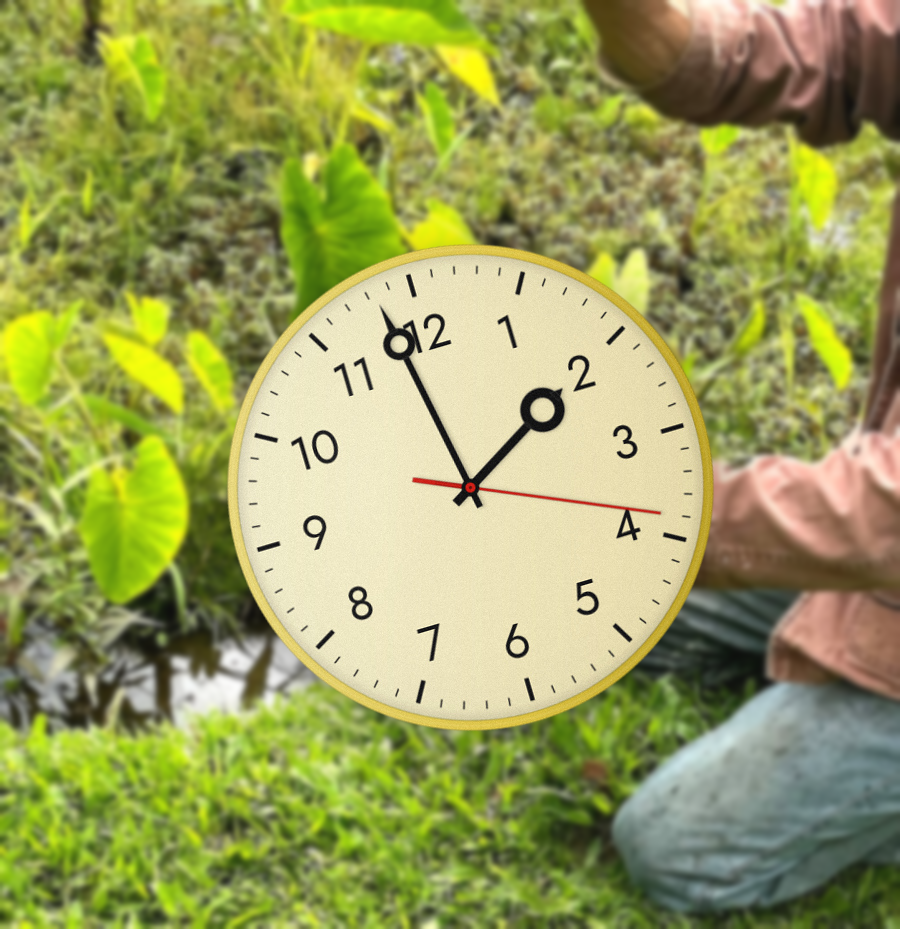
h=1 m=58 s=19
